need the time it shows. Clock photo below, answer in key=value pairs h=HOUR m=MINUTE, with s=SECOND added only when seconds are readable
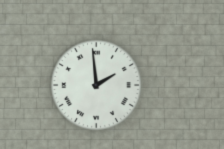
h=1 m=59
